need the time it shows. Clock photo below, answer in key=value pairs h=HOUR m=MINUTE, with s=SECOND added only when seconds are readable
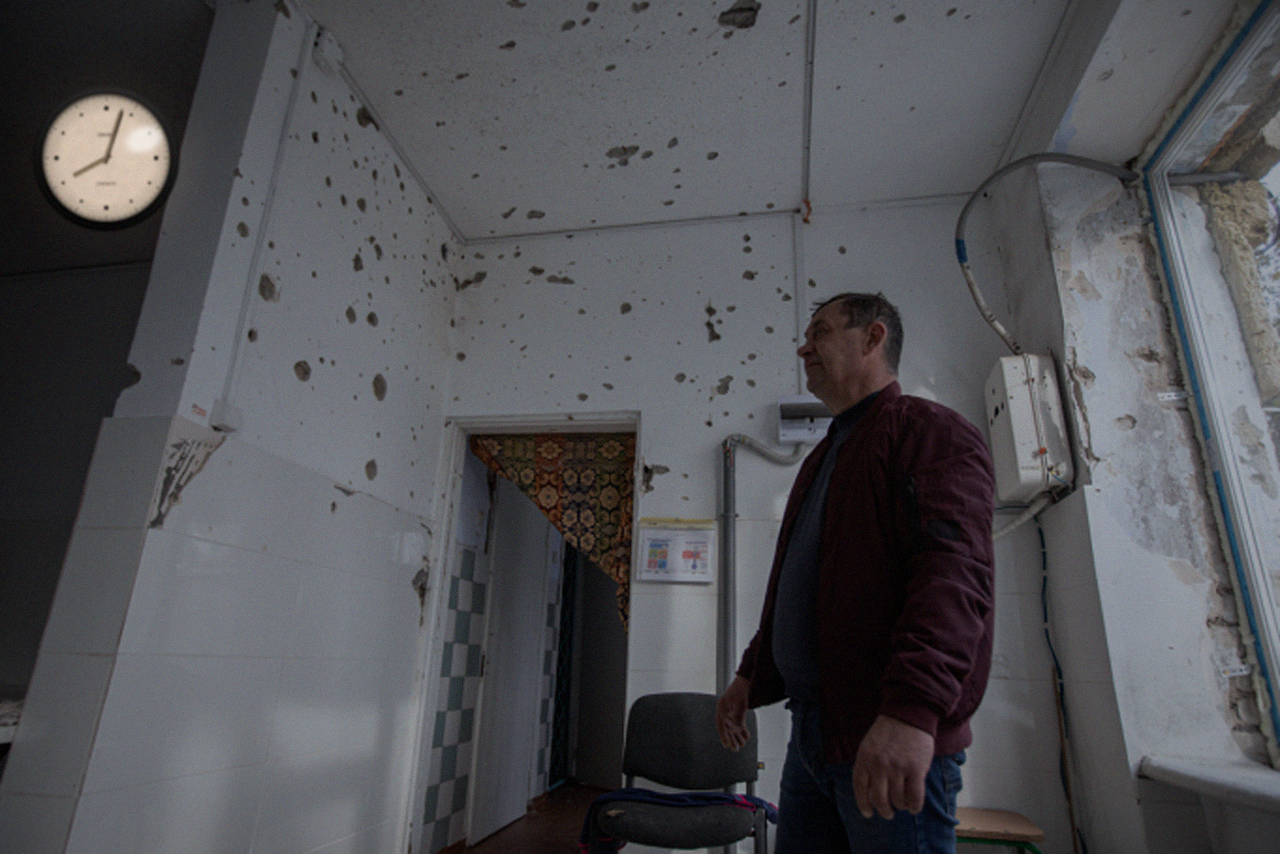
h=8 m=3
